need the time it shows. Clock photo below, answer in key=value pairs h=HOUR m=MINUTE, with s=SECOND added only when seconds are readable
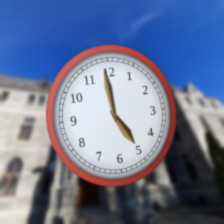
h=4 m=59
